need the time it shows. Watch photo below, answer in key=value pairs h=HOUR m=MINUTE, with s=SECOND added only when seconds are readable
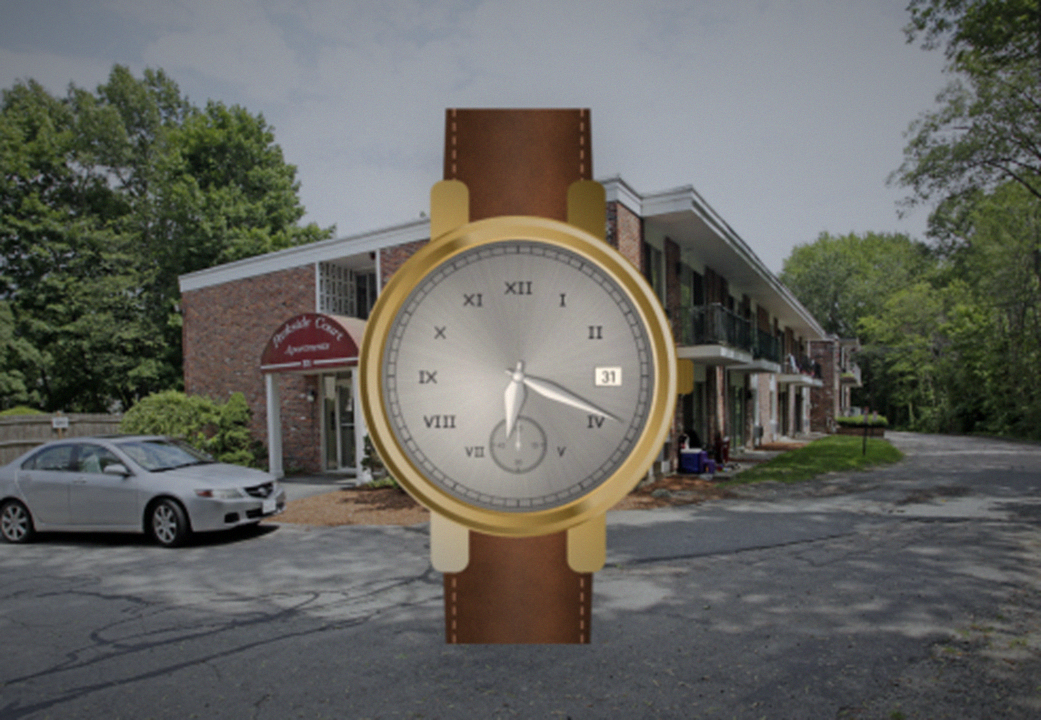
h=6 m=19
